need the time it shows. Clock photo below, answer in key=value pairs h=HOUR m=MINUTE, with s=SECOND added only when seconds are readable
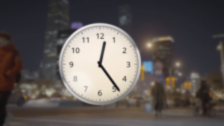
h=12 m=24
